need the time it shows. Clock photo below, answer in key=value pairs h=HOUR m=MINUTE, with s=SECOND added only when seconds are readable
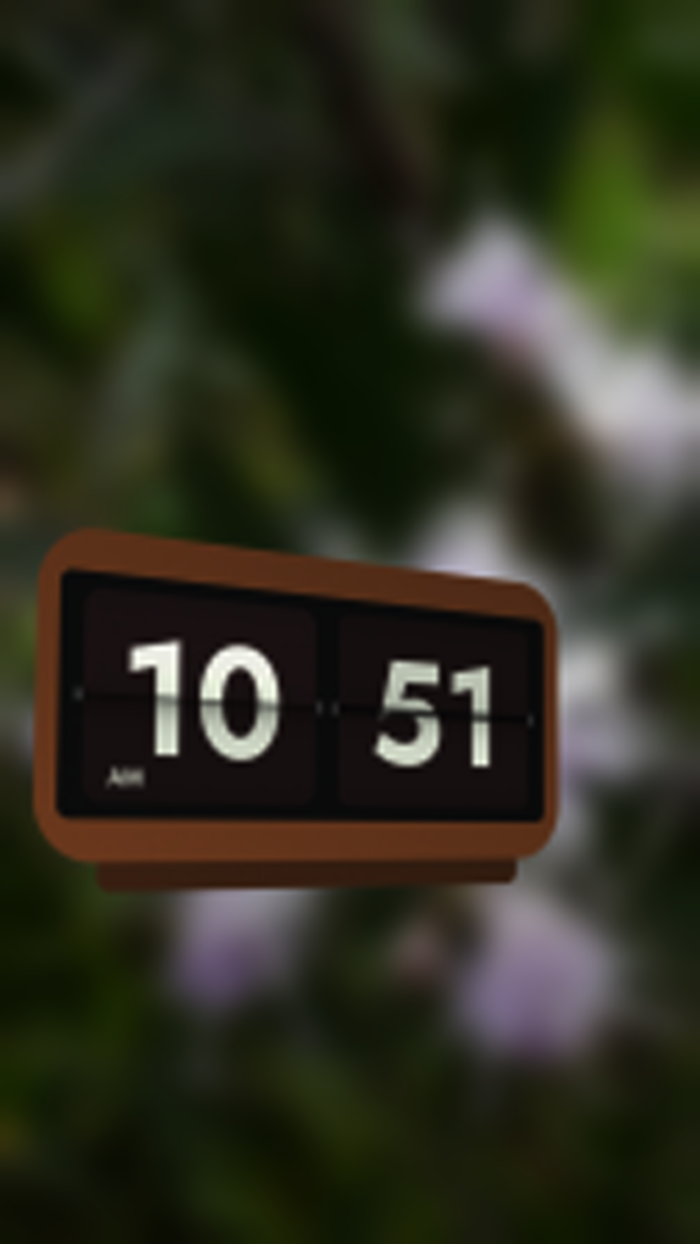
h=10 m=51
